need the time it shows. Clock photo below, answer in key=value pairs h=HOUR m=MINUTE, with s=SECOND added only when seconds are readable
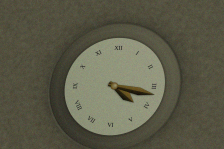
h=4 m=17
